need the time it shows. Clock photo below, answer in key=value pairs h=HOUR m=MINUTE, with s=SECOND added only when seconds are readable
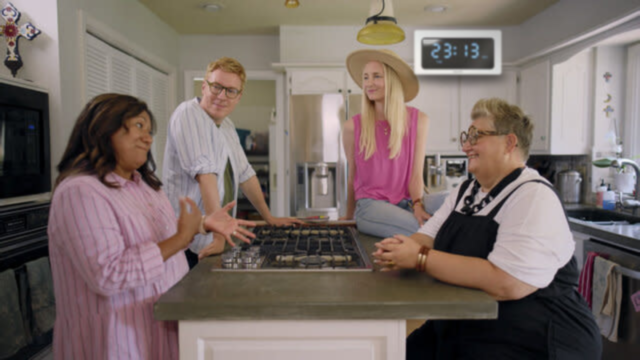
h=23 m=13
